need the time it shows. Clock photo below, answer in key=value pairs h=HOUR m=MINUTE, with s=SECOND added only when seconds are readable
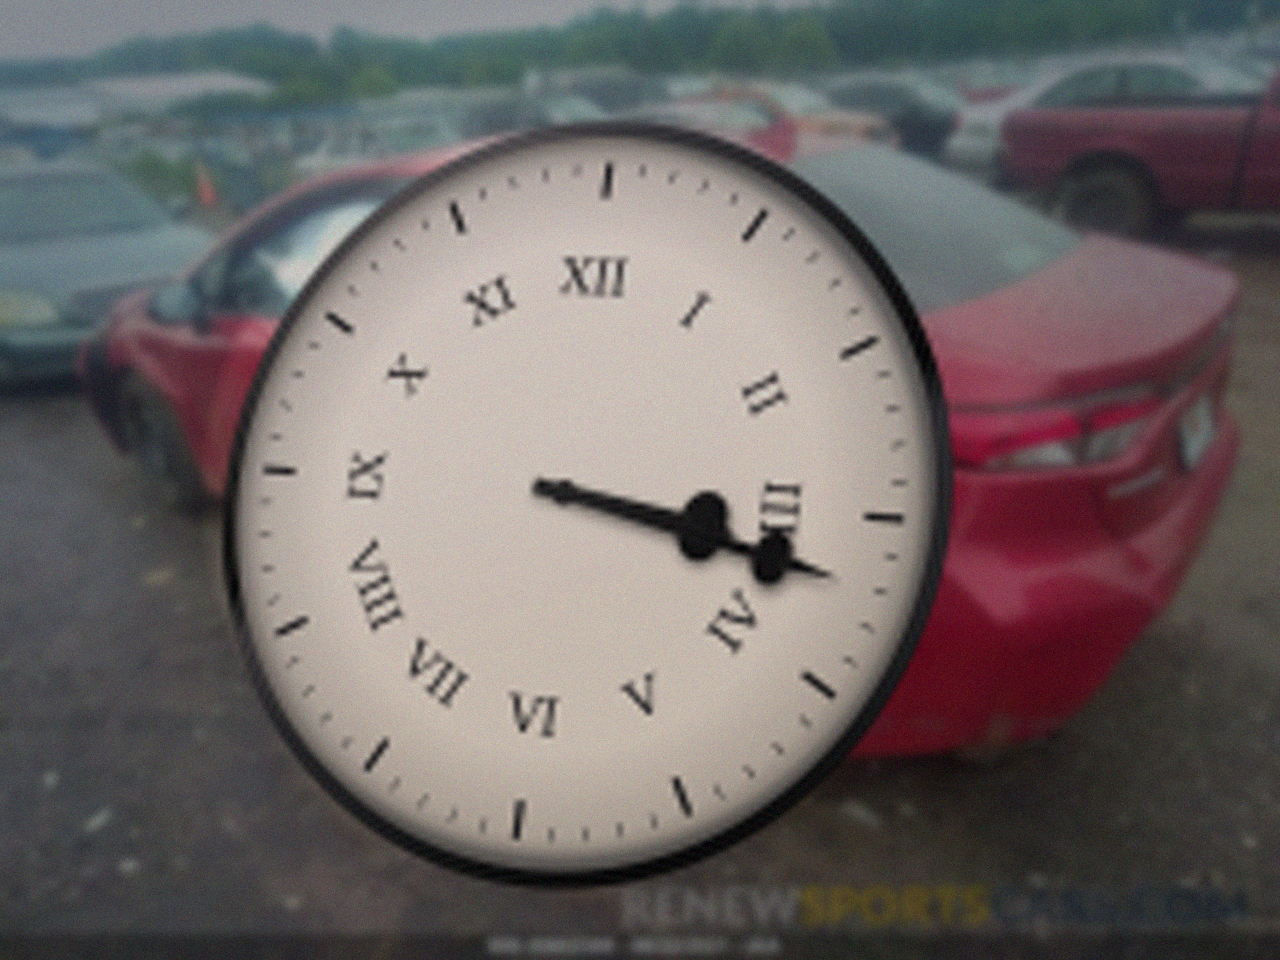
h=3 m=17
